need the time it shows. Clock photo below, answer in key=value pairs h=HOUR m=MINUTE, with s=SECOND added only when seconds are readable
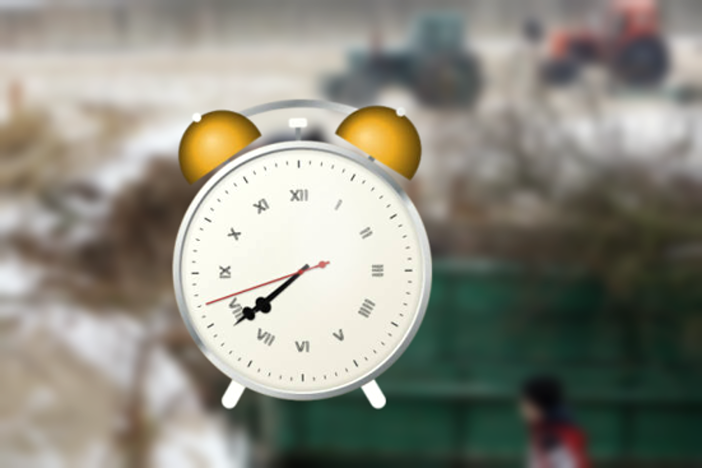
h=7 m=38 s=42
